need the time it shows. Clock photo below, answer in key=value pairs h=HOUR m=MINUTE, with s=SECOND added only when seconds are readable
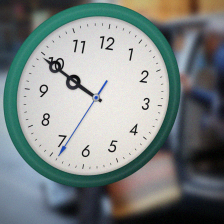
h=9 m=49 s=34
